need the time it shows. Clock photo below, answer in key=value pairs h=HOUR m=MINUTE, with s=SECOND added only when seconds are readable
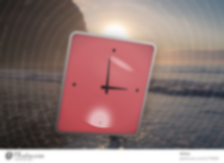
h=2 m=59
